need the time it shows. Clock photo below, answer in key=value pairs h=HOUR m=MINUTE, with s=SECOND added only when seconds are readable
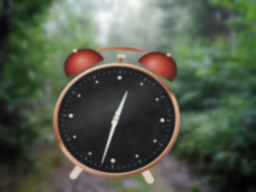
h=12 m=32
